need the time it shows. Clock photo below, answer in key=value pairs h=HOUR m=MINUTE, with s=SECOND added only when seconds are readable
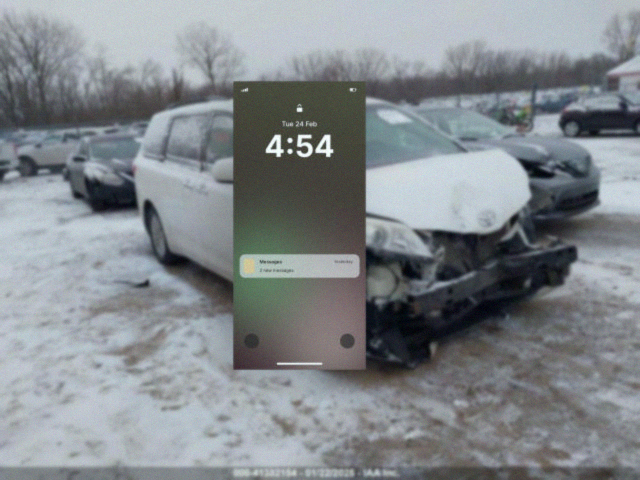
h=4 m=54
